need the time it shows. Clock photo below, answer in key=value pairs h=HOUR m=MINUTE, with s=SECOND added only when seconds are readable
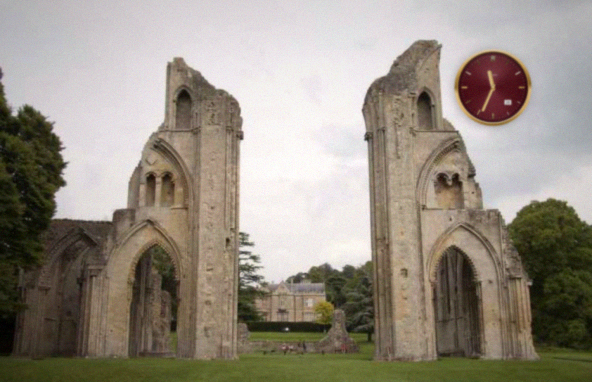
h=11 m=34
